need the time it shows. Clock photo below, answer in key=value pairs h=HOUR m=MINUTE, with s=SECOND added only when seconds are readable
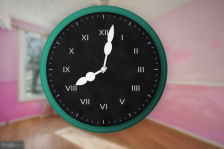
h=8 m=2
